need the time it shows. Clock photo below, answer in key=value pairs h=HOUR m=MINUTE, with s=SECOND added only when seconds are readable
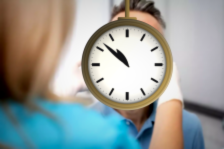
h=10 m=52
